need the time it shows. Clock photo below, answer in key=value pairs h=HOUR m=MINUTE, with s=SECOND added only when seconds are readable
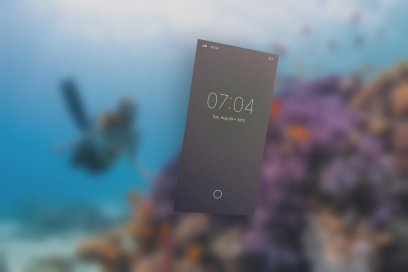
h=7 m=4
